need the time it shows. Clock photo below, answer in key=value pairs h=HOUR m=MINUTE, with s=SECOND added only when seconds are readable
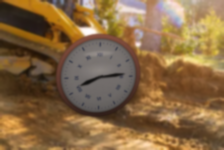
h=8 m=14
